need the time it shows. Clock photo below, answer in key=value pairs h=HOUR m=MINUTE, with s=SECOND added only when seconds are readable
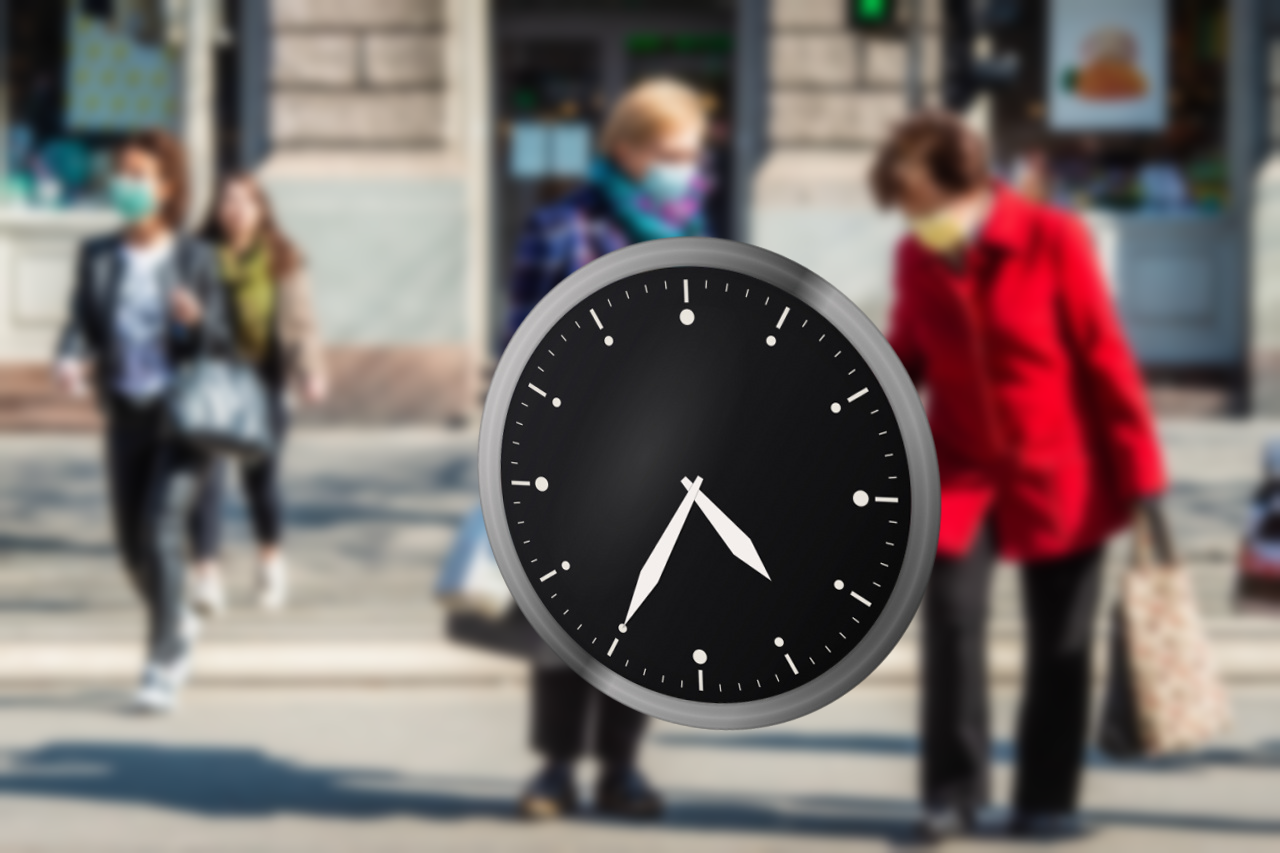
h=4 m=35
